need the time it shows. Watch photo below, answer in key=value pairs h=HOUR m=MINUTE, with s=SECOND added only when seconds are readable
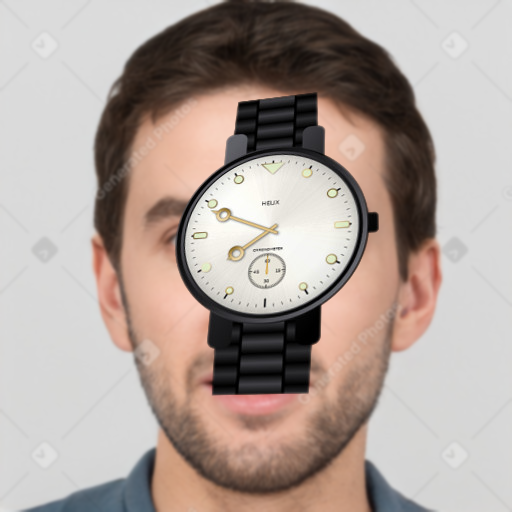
h=7 m=49
